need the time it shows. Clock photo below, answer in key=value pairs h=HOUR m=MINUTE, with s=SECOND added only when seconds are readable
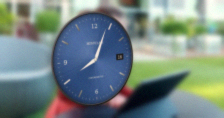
h=8 m=4
